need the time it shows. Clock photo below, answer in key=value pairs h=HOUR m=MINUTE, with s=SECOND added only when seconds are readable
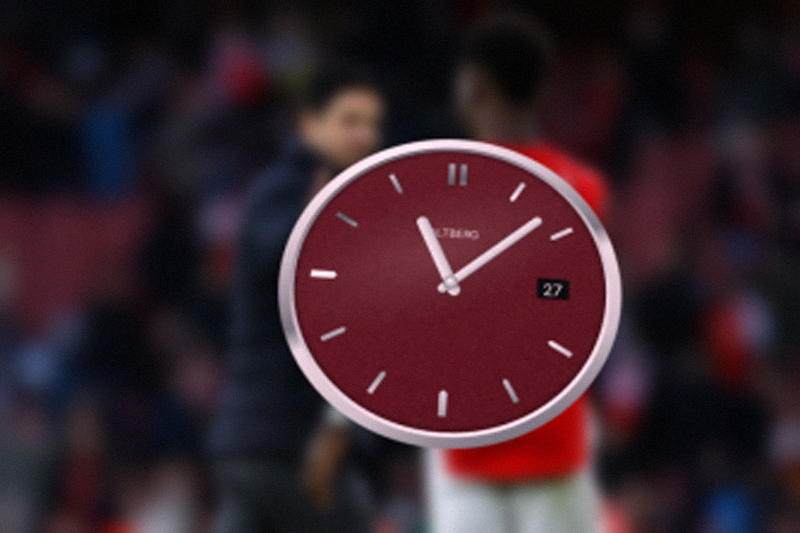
h=11 m=8
